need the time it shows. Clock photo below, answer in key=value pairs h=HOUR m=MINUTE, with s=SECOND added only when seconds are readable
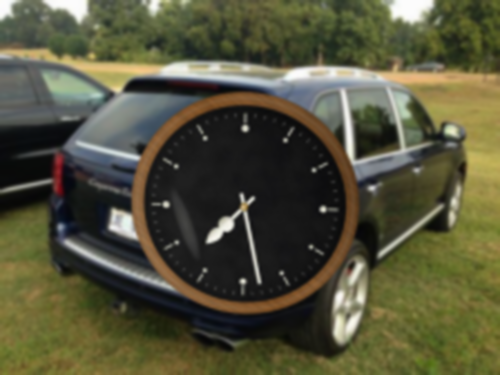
h=7 m=28
